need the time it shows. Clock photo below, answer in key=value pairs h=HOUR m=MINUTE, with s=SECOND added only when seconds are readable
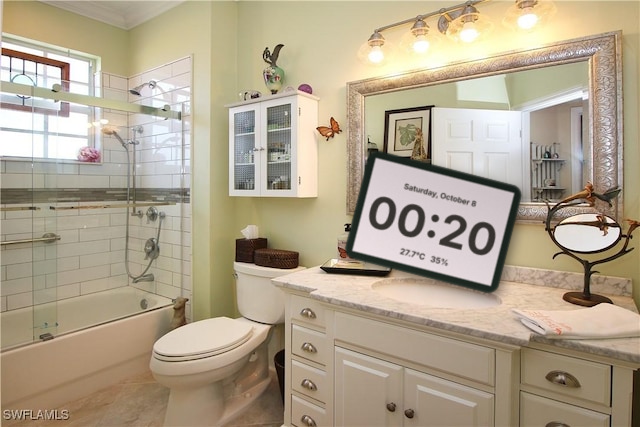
h=0 m=20
